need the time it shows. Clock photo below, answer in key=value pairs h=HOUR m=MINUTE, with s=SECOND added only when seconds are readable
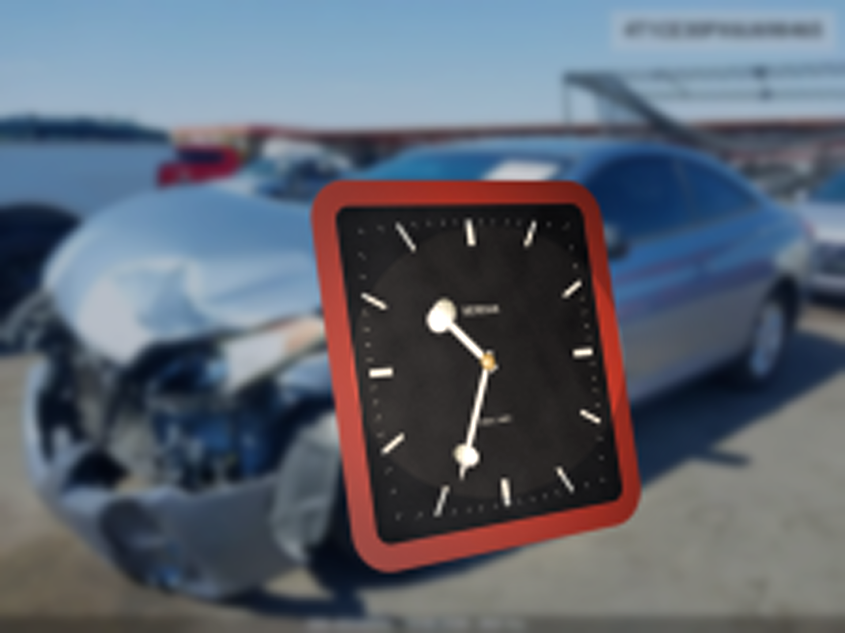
h=10 m=34
